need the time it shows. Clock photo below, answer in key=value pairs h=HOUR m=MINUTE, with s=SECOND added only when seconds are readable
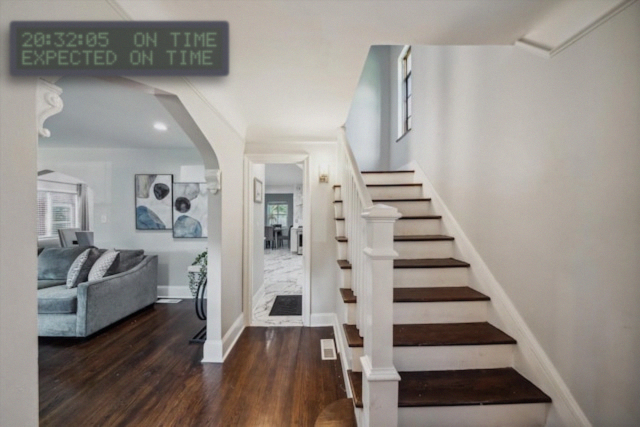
h=20 m=32 s=5
